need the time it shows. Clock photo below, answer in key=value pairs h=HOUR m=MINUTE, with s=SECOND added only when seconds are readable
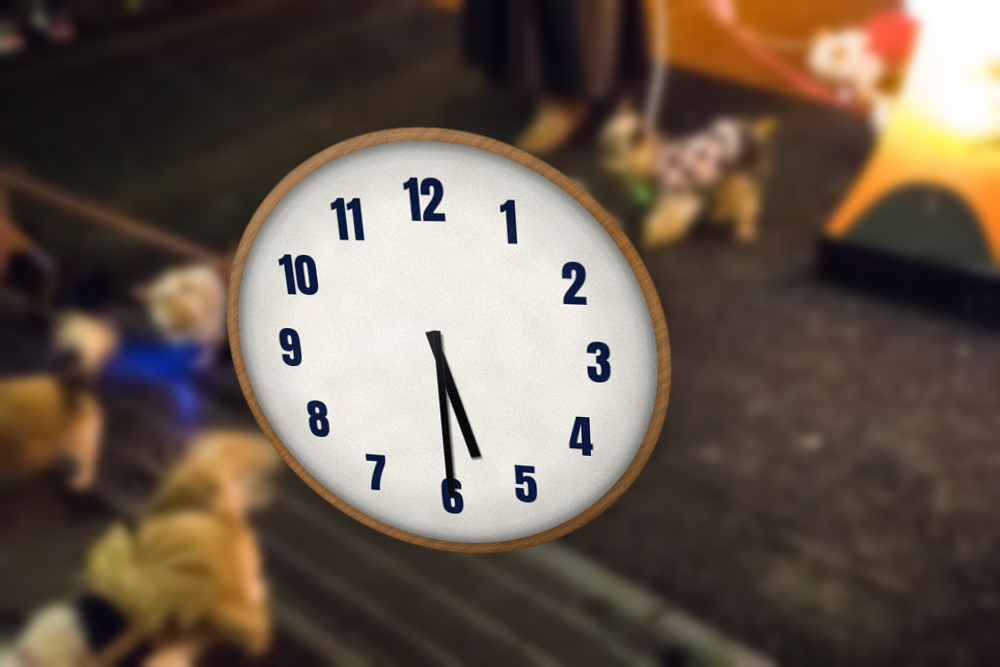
h=5 m=30
